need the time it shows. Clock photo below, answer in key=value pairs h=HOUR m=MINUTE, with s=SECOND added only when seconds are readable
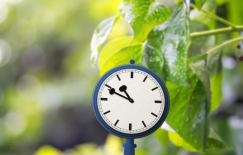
h=10 m=49
